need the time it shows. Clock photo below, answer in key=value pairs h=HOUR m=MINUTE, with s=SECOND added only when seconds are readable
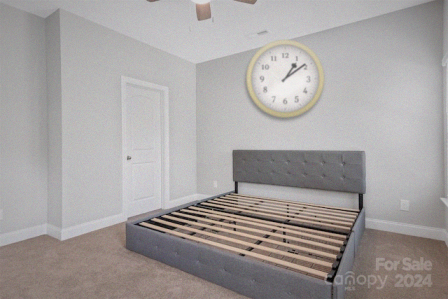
h=1 m=9
